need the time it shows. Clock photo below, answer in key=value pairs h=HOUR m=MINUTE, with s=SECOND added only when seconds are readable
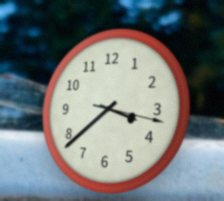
h=3 m=38 s=17
